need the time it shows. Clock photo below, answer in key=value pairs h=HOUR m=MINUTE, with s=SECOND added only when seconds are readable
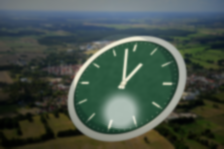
h=12 m=58
